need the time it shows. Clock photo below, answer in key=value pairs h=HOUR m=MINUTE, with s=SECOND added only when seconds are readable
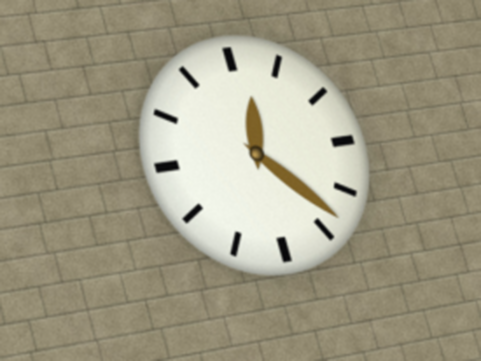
h=12 m=23
